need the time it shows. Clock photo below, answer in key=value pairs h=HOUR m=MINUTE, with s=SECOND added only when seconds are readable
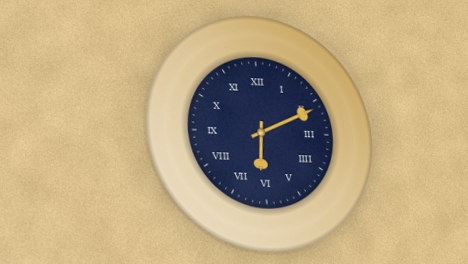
h=6 m=11
